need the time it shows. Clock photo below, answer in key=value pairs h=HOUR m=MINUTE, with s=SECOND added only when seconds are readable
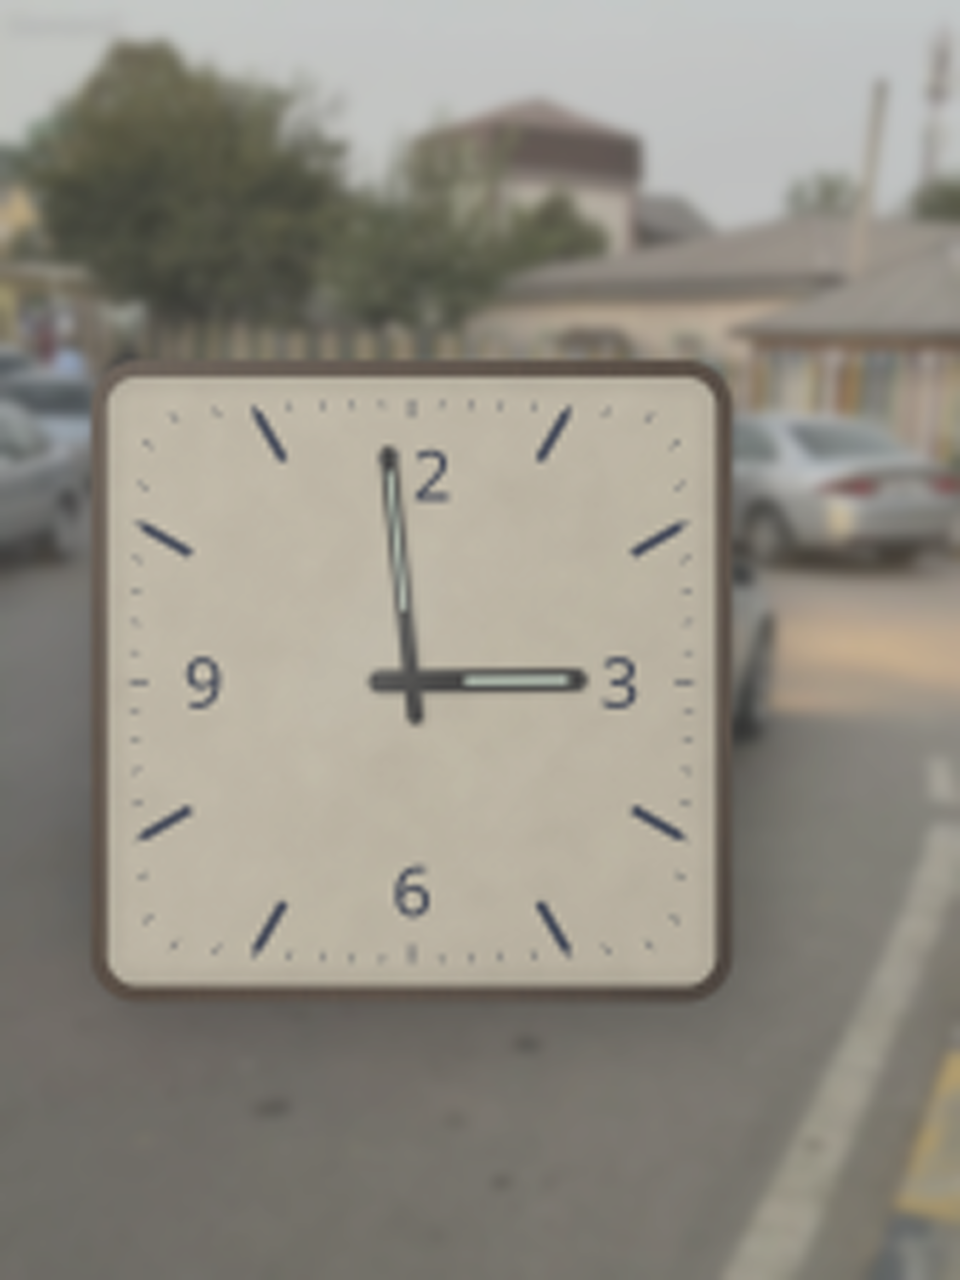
h=2 m=59
